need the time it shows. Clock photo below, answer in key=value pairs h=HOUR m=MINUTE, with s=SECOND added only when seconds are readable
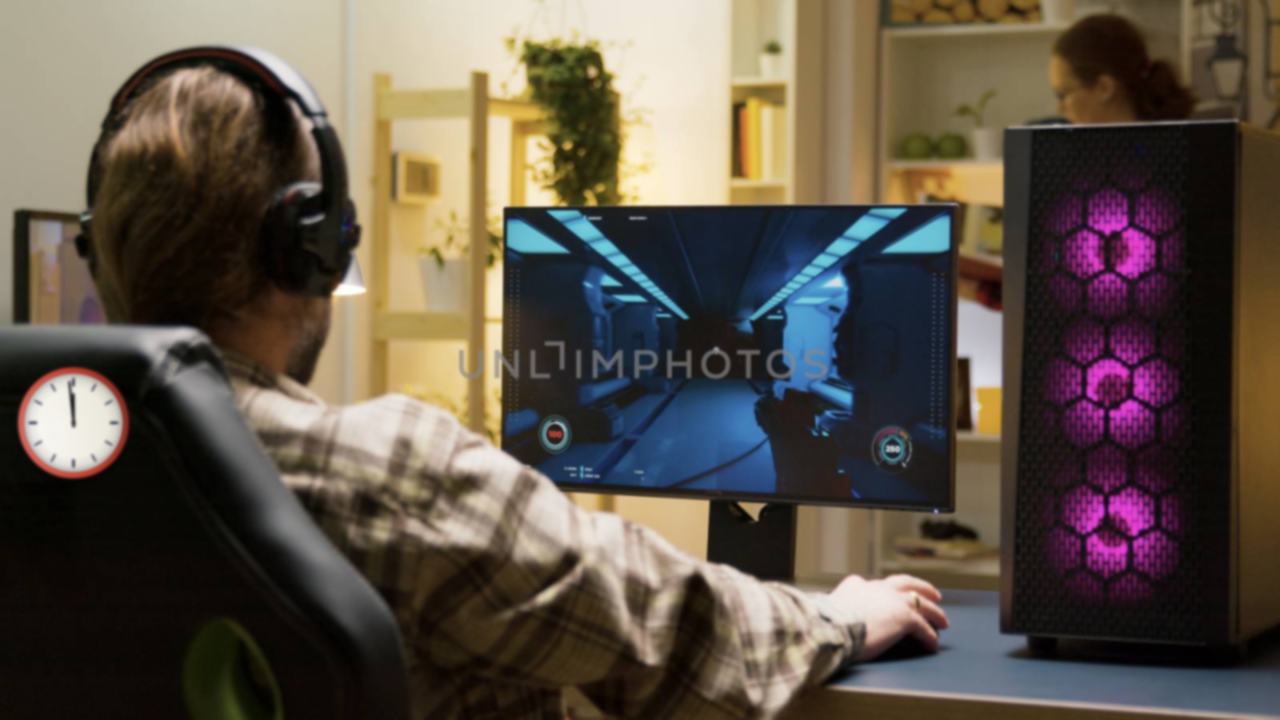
h=11 m=59
